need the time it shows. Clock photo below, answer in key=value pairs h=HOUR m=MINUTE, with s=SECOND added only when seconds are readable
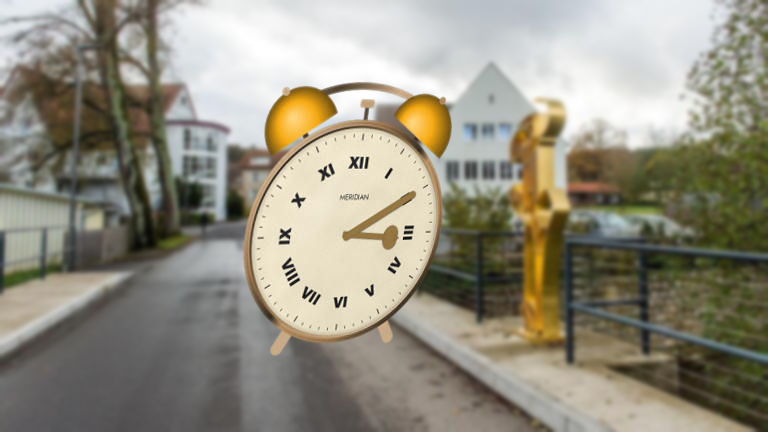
h=3 m=10
